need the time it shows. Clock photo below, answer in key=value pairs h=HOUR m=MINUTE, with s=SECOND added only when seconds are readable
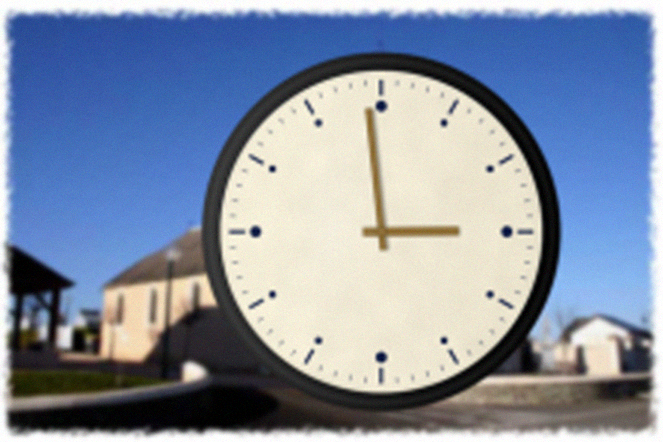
h=2 m=59
